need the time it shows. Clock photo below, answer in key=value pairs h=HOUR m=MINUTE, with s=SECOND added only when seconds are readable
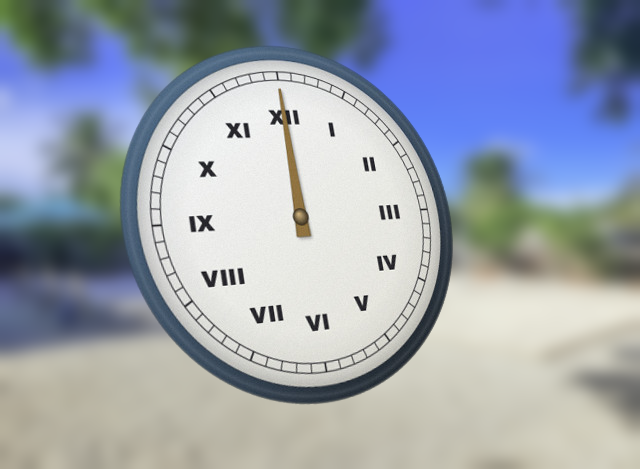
h=12 m=0
